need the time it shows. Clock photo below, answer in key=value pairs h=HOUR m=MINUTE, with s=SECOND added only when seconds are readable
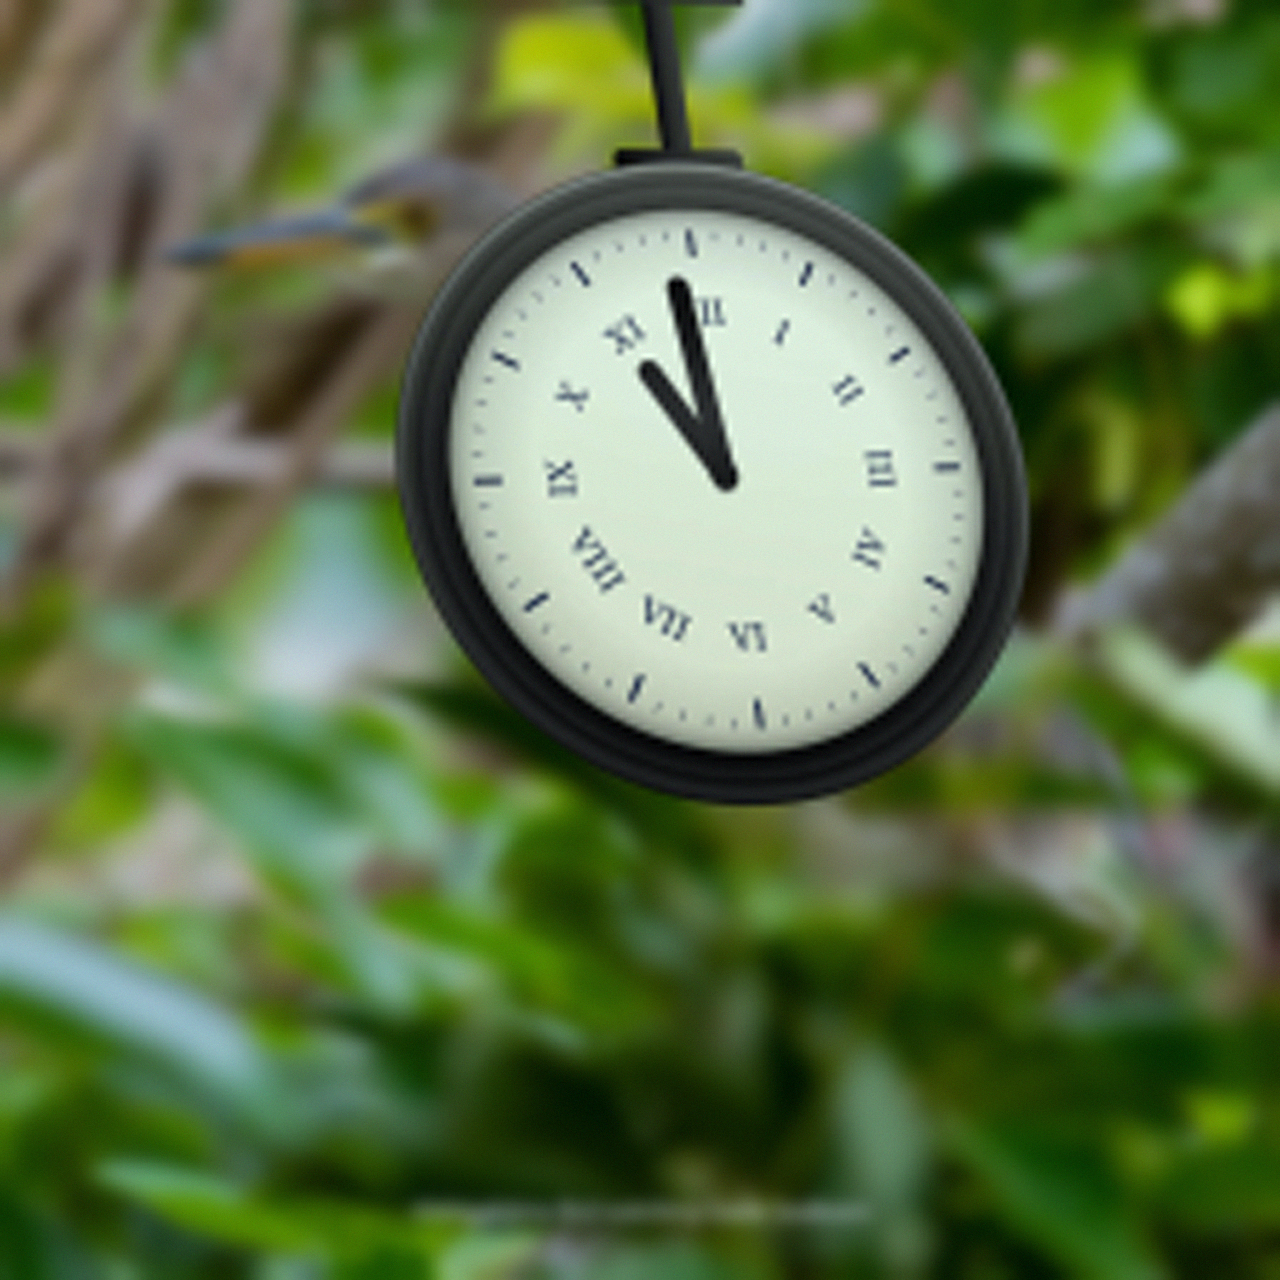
h=10 m=59
